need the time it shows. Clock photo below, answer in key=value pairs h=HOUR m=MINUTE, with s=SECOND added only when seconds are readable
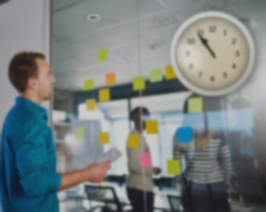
h=10 m=54
